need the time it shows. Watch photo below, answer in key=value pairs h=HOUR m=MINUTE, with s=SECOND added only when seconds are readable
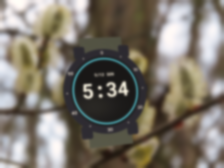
h=5 m=34
